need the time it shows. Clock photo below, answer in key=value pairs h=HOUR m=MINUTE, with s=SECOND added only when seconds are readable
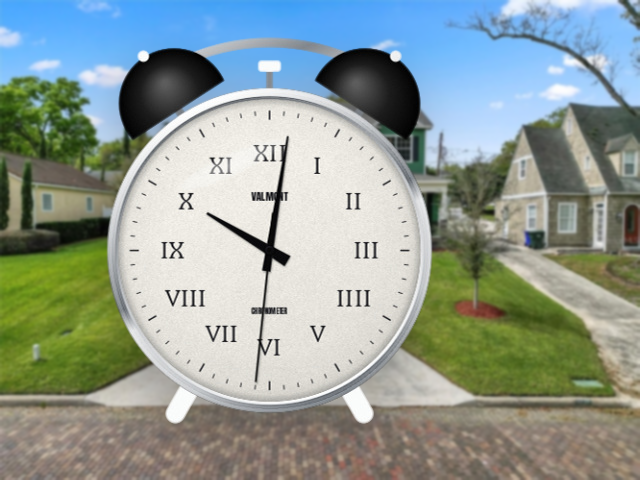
h=10 m=1 s=31
